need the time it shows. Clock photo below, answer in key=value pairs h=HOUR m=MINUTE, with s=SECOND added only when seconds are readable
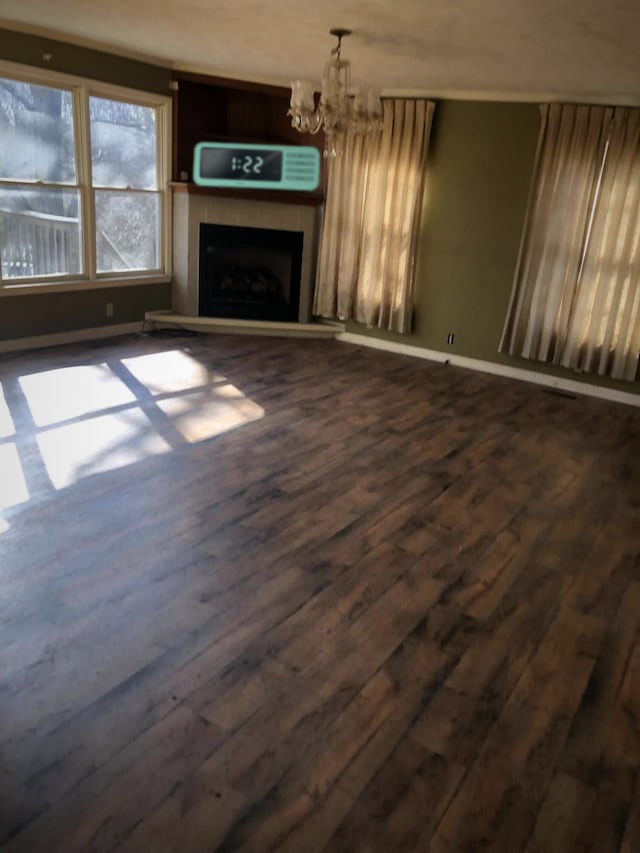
h=1 m=22
